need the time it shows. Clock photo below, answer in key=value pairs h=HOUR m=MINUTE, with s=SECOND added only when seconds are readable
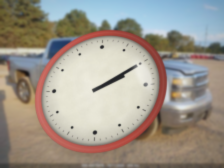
h=2 m=10
